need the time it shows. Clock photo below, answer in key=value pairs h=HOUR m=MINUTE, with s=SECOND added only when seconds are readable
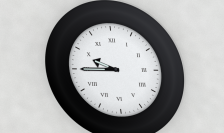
h=9 m=45
